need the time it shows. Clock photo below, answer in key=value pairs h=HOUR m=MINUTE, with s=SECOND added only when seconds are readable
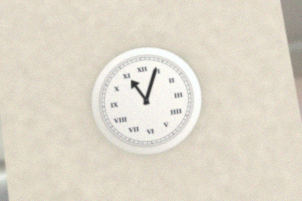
h=11 m=4
